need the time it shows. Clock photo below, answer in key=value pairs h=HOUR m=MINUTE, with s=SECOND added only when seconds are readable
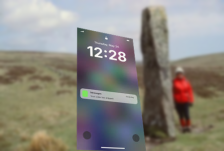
h=12 m=28
